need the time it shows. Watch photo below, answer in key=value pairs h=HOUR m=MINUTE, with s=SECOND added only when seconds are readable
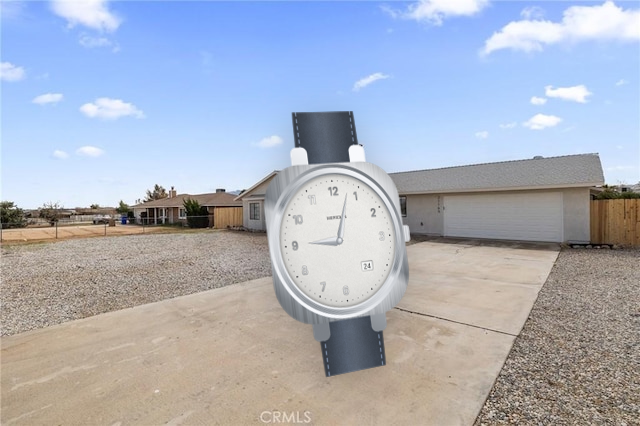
h=9 m=3
